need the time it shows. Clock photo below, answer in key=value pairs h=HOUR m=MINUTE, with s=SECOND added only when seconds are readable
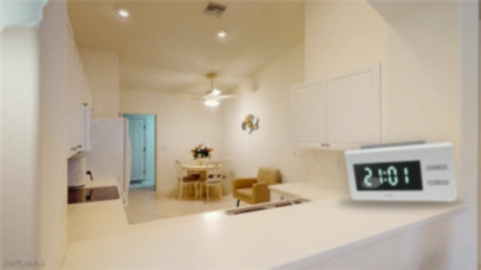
h=21 m=1
